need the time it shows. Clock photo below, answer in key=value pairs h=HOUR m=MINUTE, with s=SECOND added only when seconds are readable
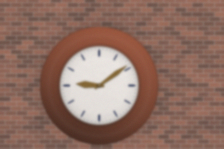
h=9 m=9
